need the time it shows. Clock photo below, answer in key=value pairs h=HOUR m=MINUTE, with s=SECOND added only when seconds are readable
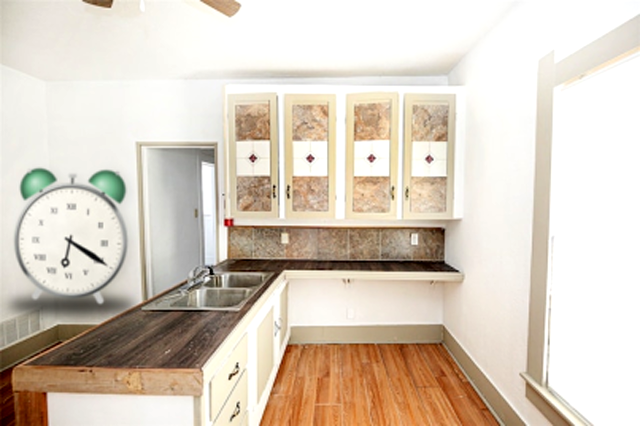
h=6 m=20
